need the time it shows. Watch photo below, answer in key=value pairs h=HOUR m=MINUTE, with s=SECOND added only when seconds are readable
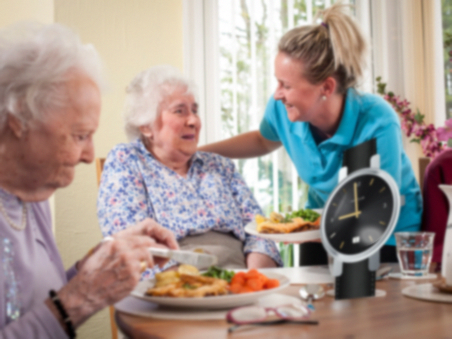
h=8 m=59
